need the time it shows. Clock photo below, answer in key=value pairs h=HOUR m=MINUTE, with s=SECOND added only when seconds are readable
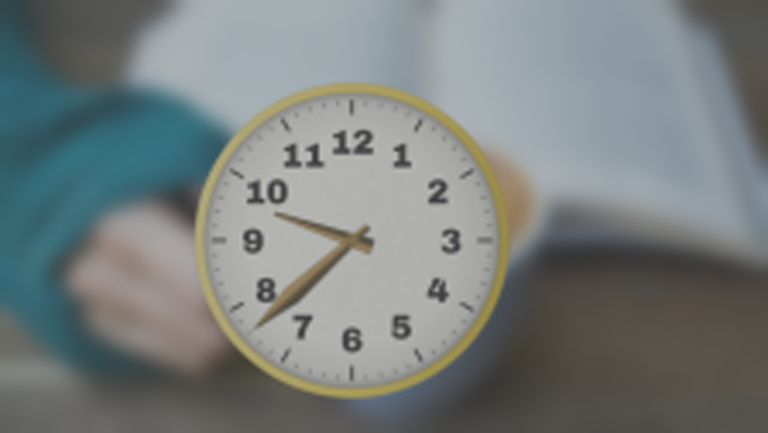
h=9 m=38
